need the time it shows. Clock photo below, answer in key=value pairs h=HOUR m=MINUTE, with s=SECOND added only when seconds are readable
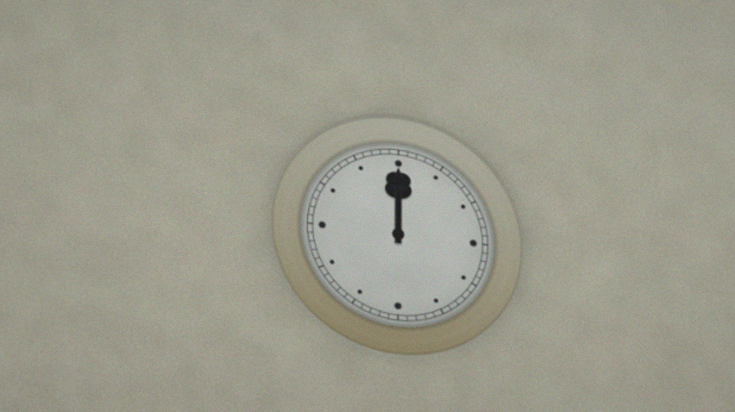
h=12 m=0
